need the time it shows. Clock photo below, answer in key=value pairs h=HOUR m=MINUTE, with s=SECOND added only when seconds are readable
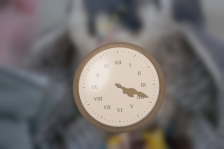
h=4 m=19
